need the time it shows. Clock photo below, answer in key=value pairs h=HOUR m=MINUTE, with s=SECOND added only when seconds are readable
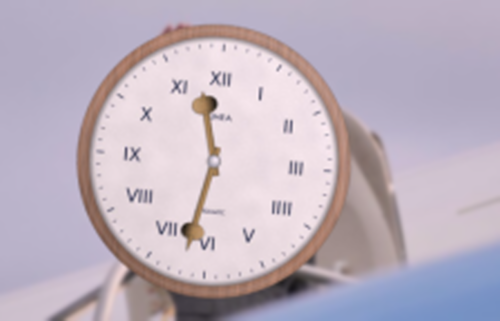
h=11 m=32
